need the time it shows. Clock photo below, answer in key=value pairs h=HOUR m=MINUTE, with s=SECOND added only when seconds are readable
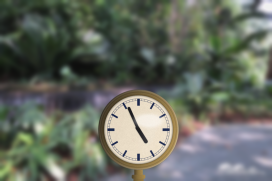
h=4 m=56
